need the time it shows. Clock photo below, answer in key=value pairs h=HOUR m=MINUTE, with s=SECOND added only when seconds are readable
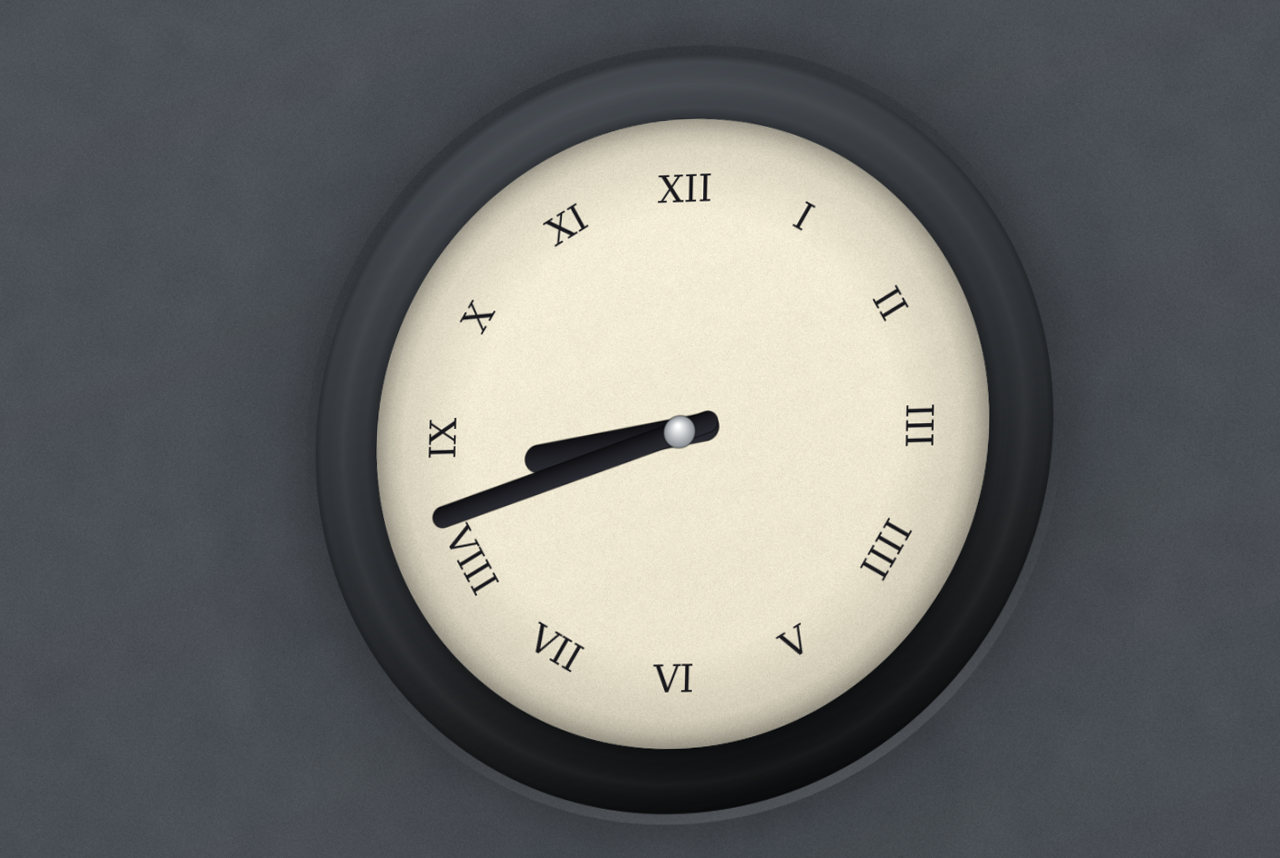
h=8 m=42
